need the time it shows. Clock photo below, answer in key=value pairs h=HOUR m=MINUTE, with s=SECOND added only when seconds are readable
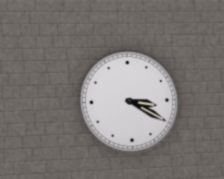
h=3 m=20
